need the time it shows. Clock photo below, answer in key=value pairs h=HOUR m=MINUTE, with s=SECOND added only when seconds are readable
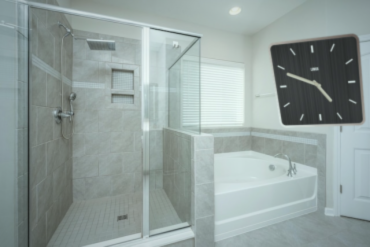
h=4 m=49
